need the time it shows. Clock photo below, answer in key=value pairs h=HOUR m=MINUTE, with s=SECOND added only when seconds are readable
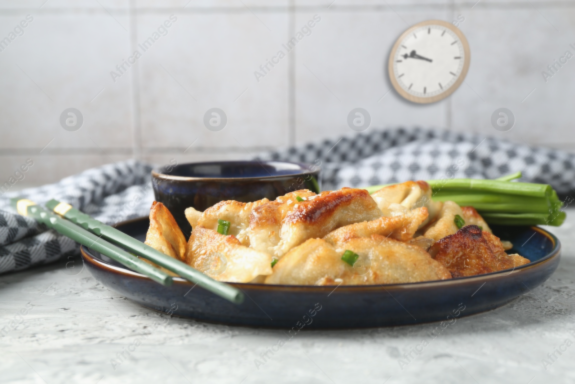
h=9 m=47
